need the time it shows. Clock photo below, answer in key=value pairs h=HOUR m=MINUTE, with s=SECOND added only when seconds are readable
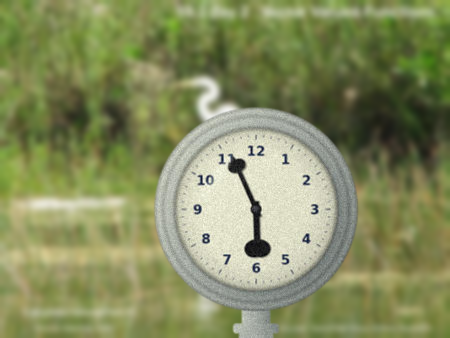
h=5 m=56
